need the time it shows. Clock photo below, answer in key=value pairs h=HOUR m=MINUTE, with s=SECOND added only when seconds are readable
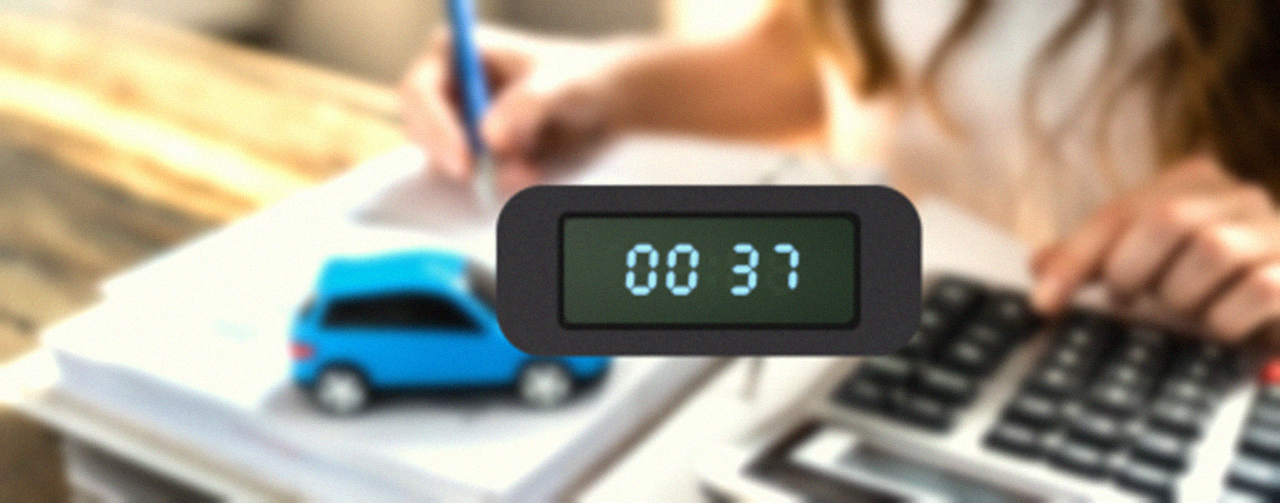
h=0 m=37
